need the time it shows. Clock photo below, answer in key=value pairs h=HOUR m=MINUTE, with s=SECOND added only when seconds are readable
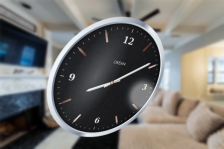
h=8 m=9
